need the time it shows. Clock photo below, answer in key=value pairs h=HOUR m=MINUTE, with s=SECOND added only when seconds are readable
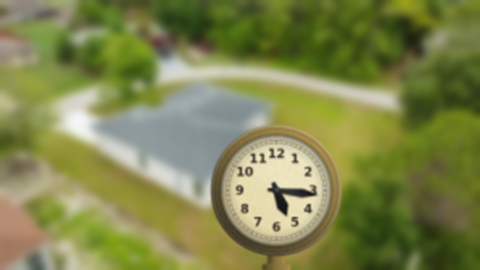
h=5 m=16
